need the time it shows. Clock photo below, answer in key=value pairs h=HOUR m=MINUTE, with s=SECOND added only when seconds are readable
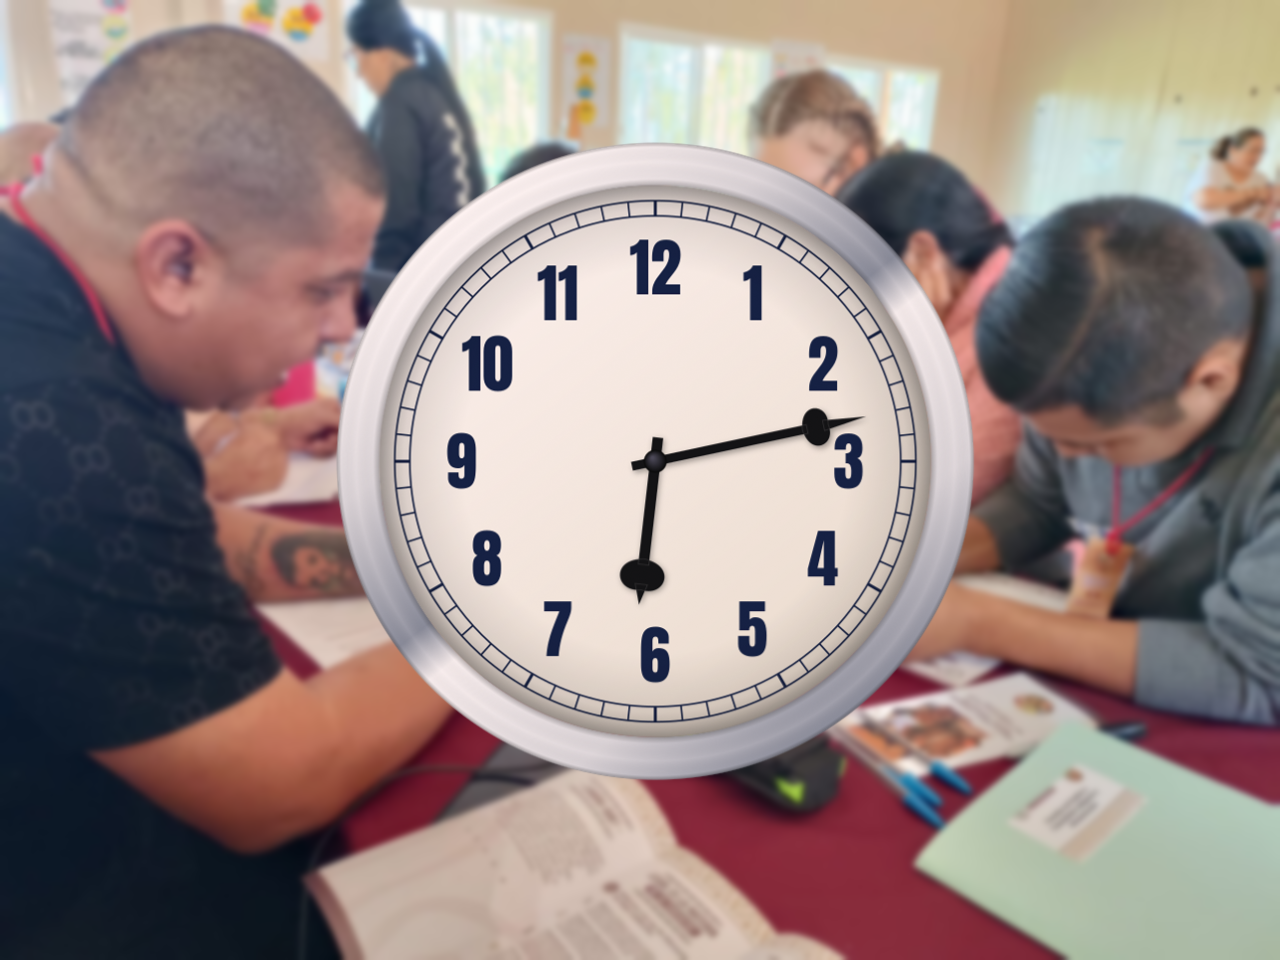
h=6 m=13
